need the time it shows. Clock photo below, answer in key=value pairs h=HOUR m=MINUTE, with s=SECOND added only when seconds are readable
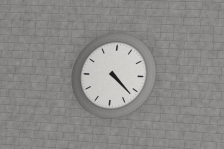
h=4 m=22
